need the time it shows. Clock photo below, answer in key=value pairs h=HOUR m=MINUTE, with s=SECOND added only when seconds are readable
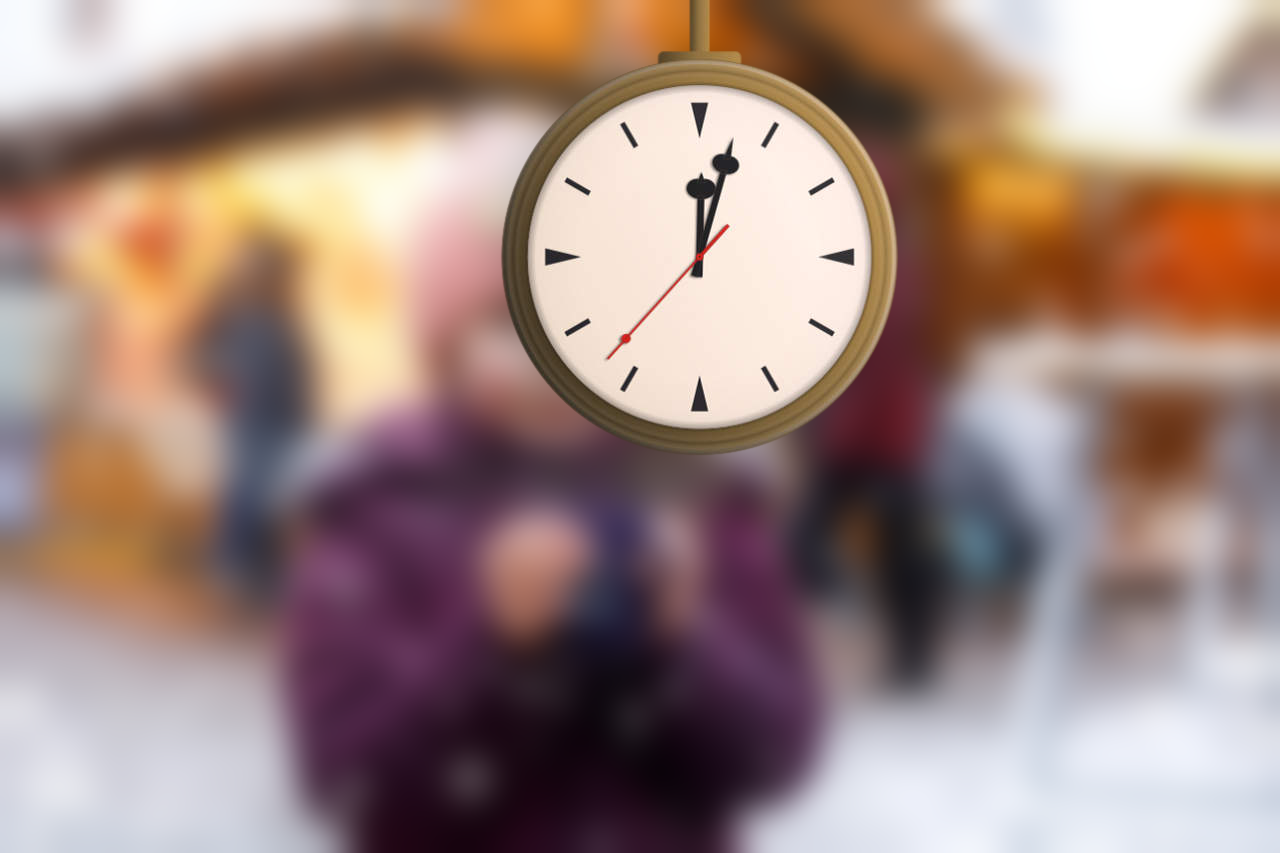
h=12 m=2 s=37
